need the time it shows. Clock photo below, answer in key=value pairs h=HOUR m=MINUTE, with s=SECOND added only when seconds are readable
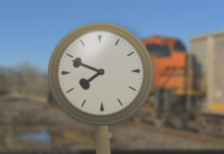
h=7 m=49
